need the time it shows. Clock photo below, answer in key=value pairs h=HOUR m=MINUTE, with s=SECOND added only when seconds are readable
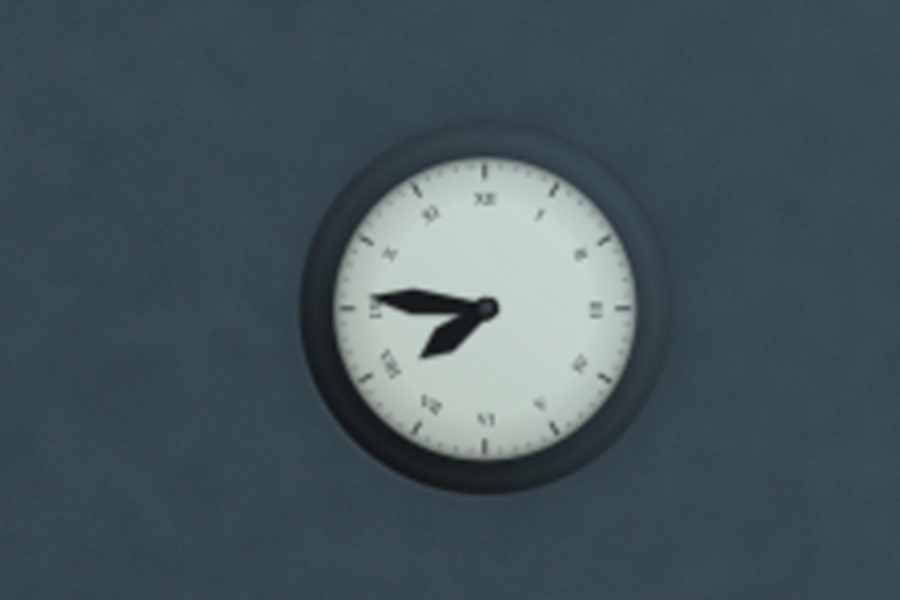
h=7 m=46
